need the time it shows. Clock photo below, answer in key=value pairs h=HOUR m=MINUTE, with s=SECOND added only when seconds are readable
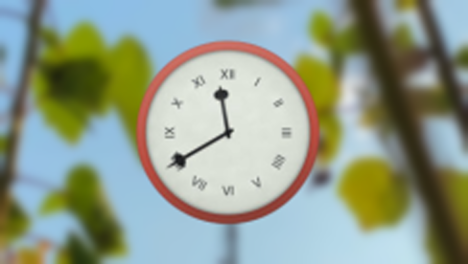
h=11 m=40
